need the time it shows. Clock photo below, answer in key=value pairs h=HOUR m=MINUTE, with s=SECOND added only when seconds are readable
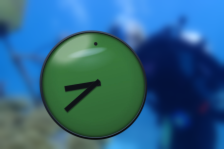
h=8 m=38
